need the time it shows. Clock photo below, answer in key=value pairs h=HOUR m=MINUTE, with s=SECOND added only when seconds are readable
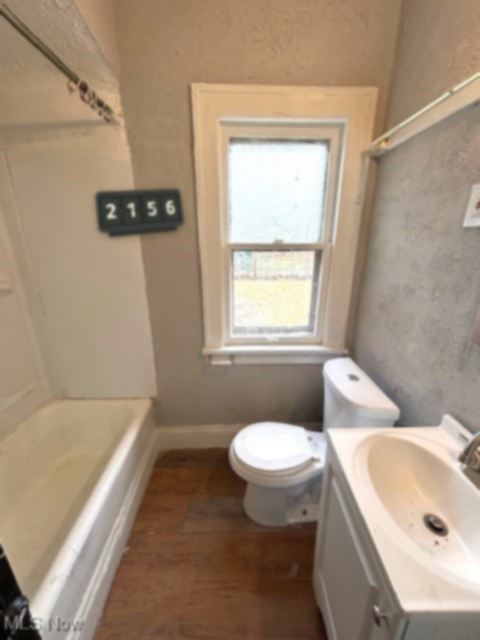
h=21 m=56
